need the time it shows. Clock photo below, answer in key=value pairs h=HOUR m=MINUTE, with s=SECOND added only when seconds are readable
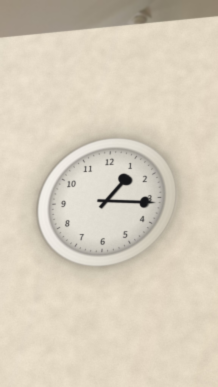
h=1 m=16
